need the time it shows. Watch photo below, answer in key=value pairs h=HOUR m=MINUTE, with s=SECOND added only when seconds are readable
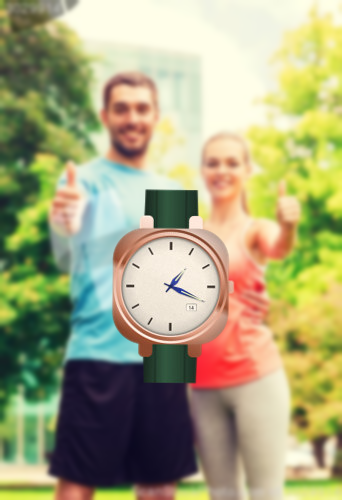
h=1 m=19
